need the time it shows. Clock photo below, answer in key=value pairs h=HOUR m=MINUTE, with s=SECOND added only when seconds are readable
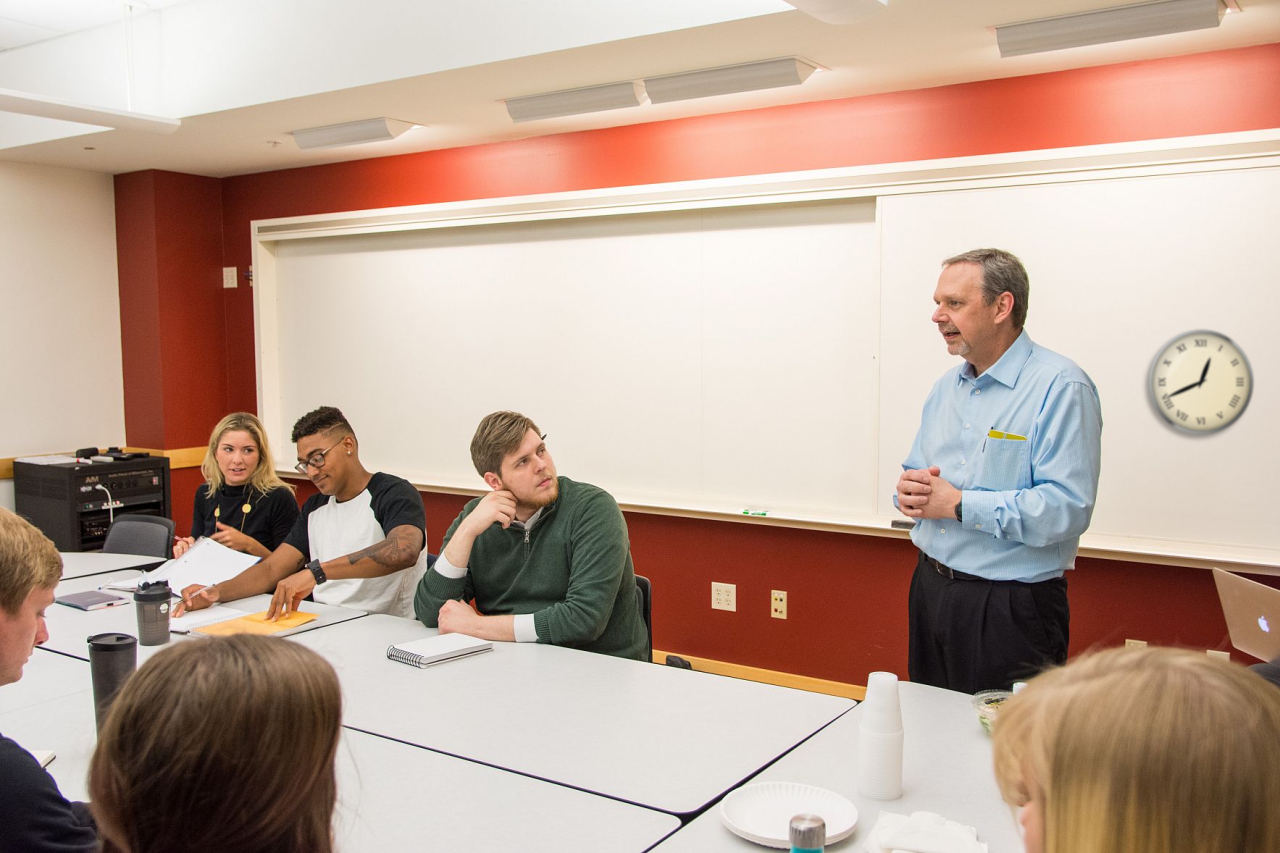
h=12 m=41
